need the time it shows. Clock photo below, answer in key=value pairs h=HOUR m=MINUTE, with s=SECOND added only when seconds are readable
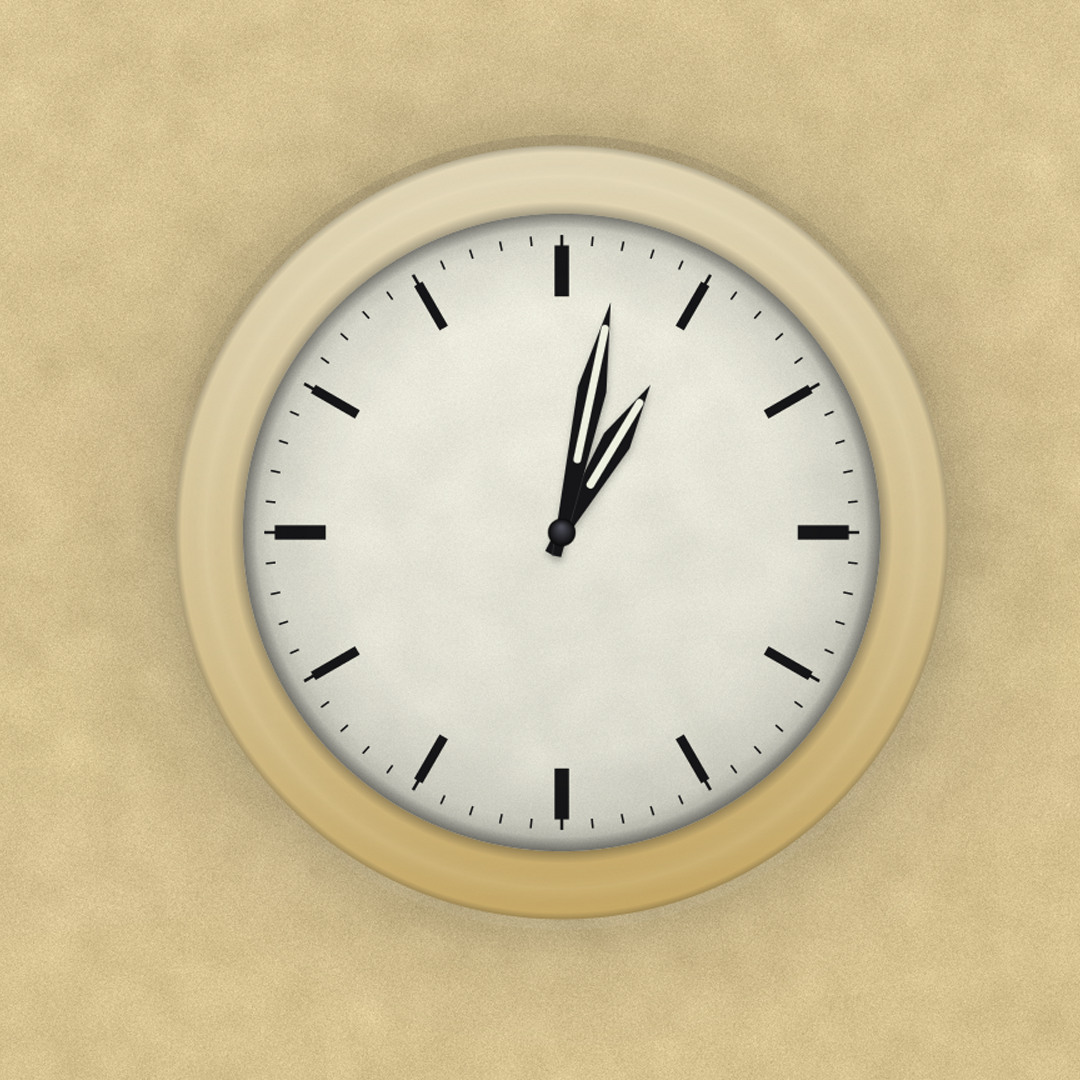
h=1 m=2
